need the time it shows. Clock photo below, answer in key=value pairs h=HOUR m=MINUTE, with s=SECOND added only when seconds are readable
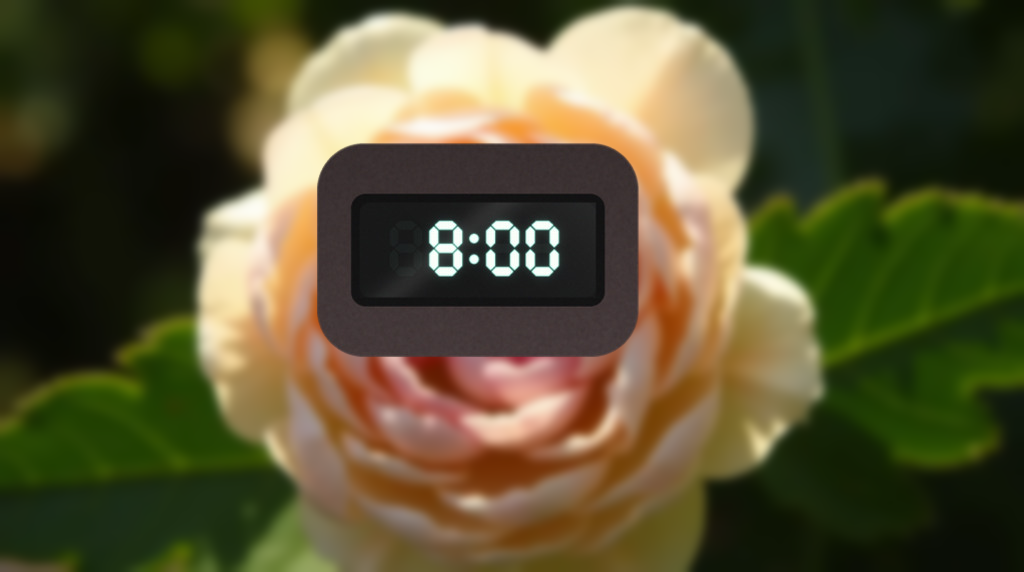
h=8 m=0
